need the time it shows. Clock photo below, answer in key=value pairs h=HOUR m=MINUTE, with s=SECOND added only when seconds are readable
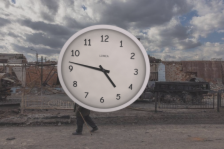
h=4 m=47
